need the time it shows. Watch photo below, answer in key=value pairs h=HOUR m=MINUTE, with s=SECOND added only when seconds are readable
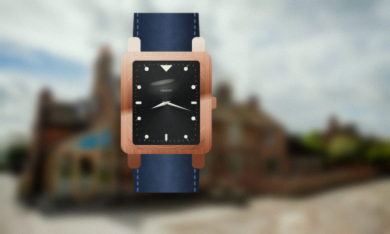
h=8 m=18
